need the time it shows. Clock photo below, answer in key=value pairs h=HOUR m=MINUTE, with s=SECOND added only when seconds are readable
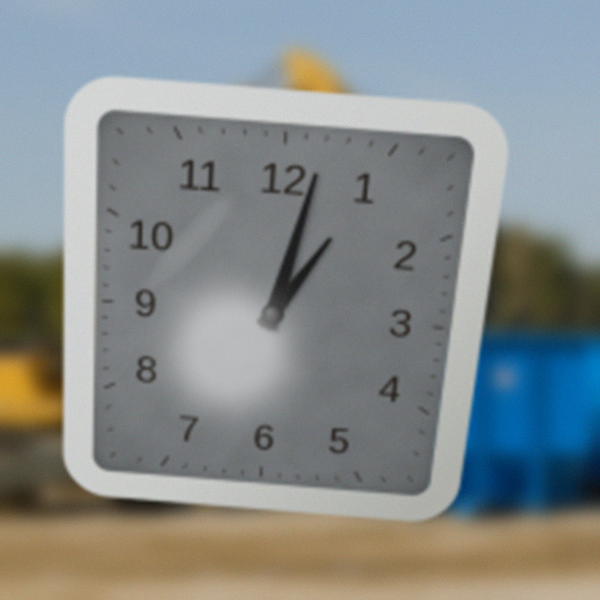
h=1 m=2
